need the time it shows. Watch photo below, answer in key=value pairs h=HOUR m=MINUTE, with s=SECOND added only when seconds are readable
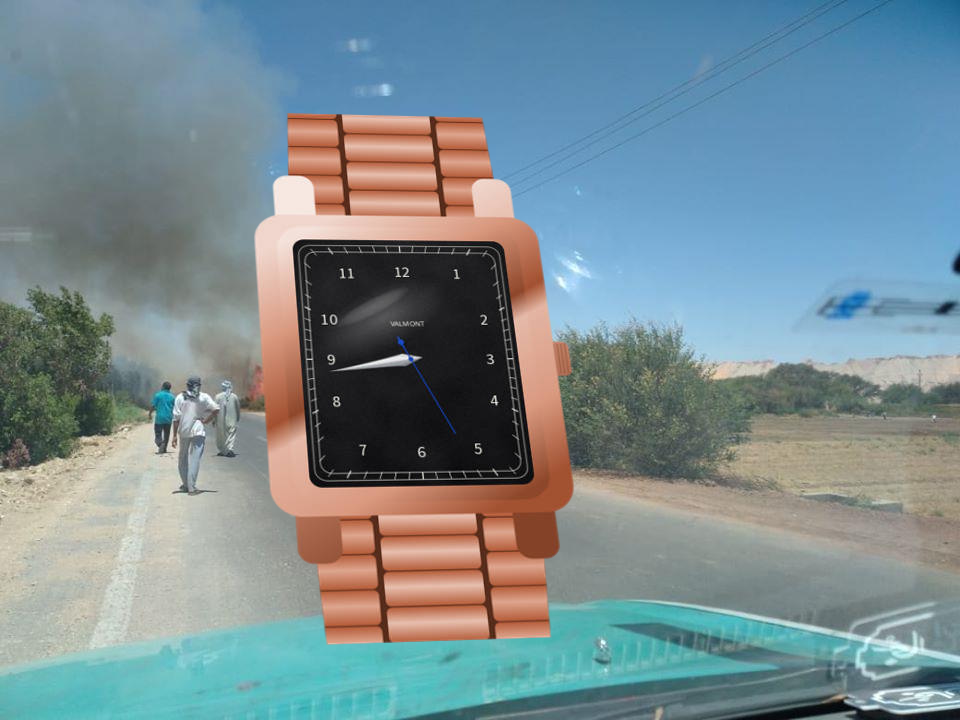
h=8 m=43 s=26
